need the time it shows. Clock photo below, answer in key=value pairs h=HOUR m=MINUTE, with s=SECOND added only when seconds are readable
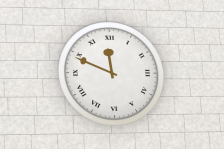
h=11 m=49
